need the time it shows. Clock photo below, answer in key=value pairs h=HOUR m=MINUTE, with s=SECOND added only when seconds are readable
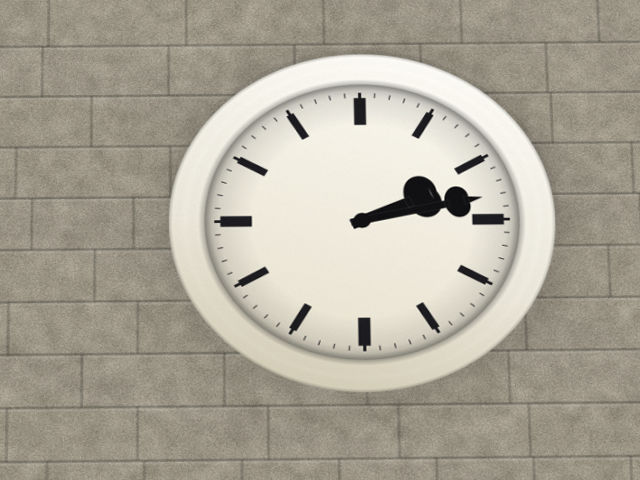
h=2 m=13
